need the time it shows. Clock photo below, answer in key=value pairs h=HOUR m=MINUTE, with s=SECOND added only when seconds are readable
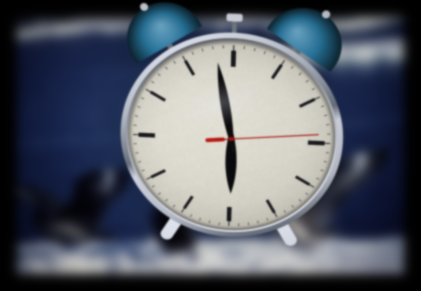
h=5 m=58 s=14
